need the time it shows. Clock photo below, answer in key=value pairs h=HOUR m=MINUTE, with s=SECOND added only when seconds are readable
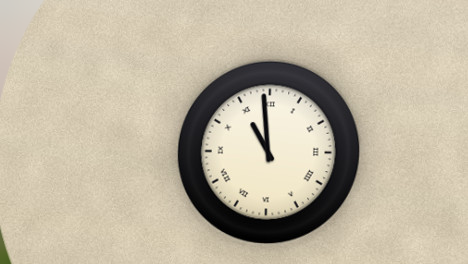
h=10 m=59
